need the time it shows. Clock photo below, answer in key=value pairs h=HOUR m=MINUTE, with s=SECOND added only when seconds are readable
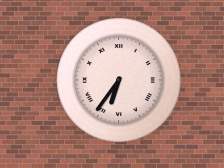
h=6 m=36
